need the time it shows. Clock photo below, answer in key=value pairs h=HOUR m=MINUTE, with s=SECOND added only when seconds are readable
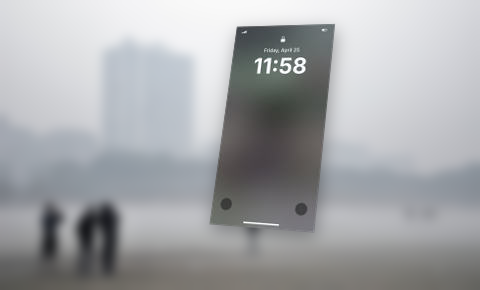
h=11 m=58
